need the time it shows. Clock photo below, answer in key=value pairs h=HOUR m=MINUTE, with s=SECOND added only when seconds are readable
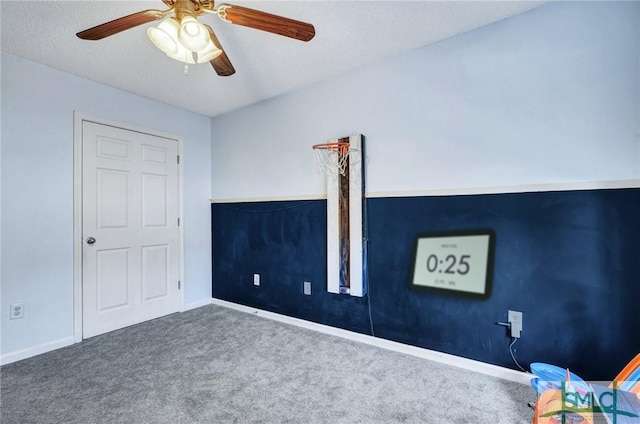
h=0 m=25
